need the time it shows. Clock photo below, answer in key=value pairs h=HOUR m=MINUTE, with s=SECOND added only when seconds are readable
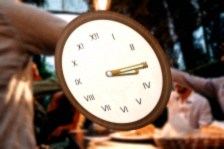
h=3 m=15
